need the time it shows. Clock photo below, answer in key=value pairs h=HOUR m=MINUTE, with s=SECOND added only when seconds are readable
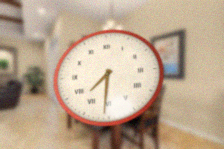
h=7 m=31
